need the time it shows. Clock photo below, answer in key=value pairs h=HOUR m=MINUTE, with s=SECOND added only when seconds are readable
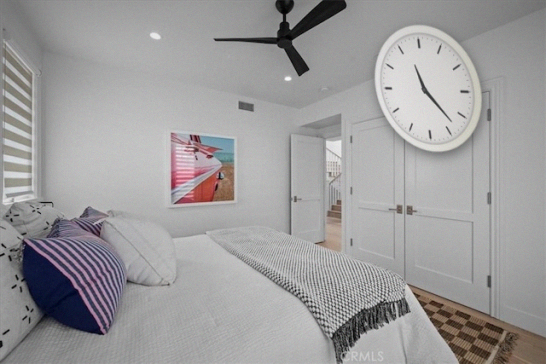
h=11 m=23
